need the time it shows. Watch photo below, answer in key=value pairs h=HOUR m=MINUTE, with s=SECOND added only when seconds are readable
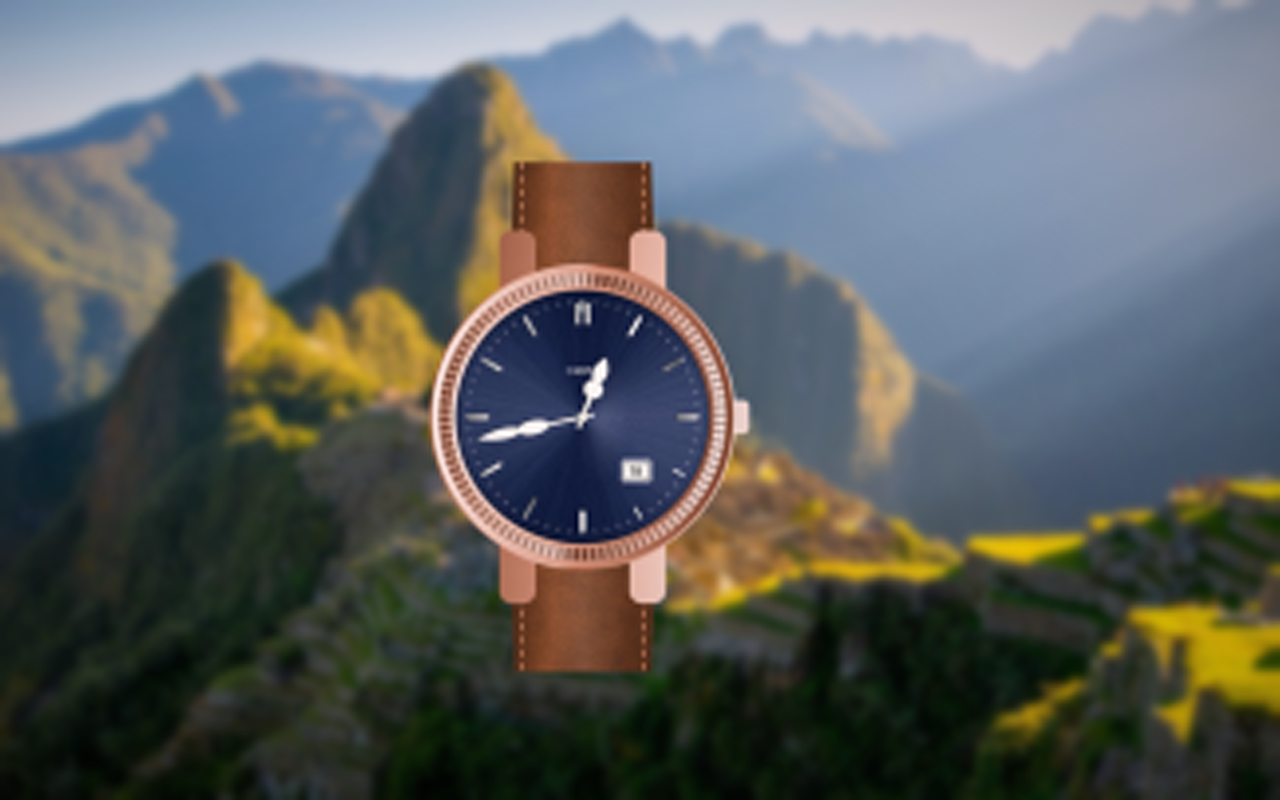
h=12 m=43
